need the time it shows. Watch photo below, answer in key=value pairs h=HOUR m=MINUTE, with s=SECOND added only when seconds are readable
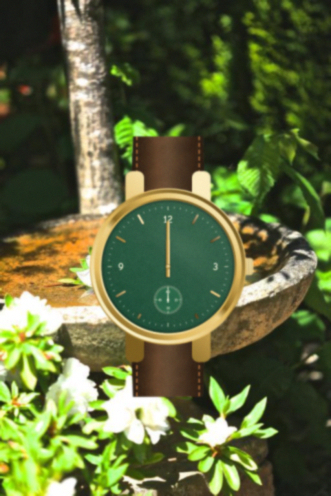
h=12 m=0
